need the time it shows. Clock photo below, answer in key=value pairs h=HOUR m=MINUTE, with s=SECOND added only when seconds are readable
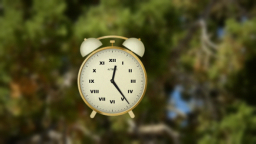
h=12 m=24
